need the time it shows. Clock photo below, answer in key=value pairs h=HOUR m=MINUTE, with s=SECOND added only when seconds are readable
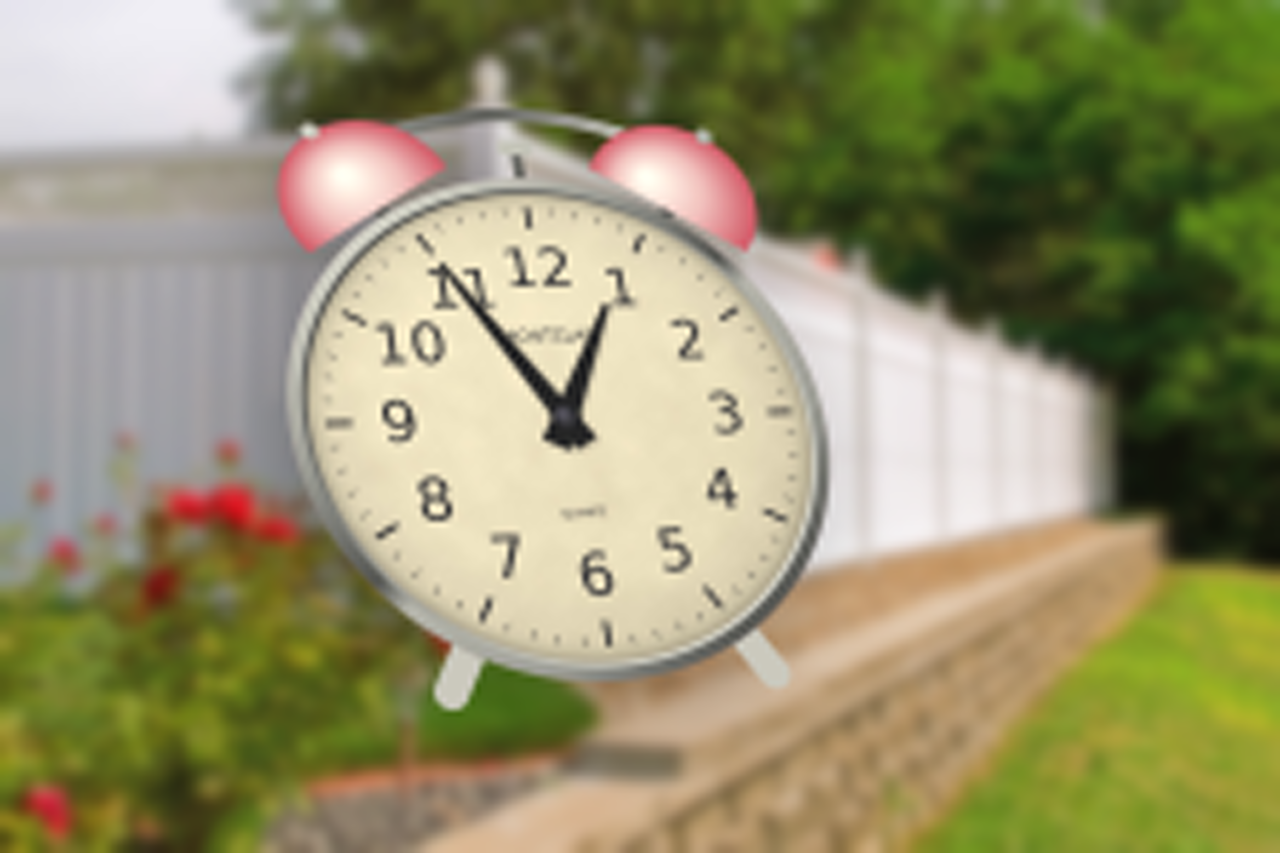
h=12 m=55
